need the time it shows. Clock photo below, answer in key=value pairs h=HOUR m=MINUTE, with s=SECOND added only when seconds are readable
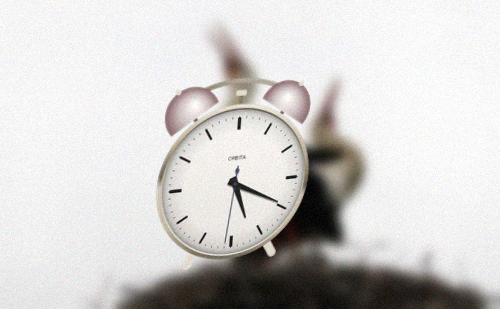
h=5 m=19 s=31
